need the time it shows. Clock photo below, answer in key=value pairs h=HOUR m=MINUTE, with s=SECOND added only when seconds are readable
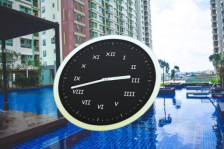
h=2 m=42
